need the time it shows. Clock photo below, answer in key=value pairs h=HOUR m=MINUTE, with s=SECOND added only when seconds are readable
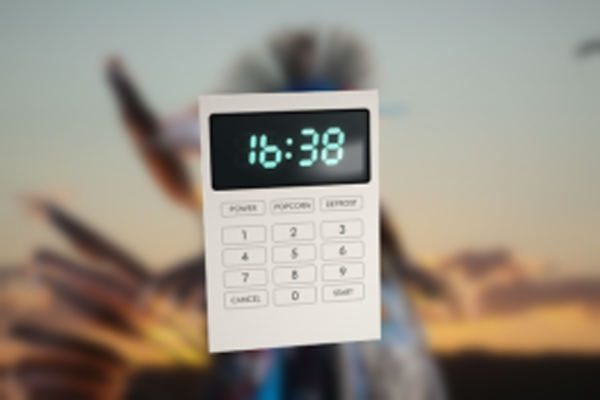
h=16 m=38
